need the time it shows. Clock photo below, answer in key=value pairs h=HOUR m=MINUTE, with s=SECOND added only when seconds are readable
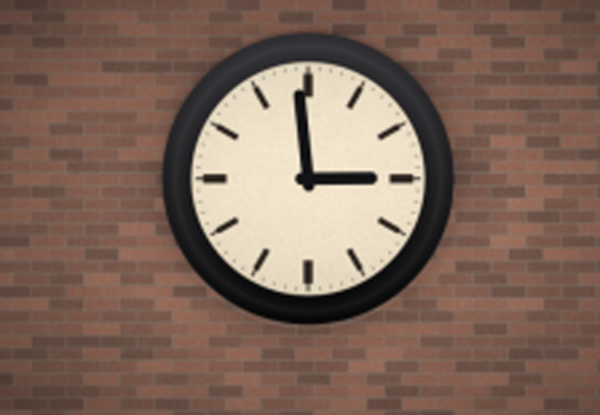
h=2 m=59
